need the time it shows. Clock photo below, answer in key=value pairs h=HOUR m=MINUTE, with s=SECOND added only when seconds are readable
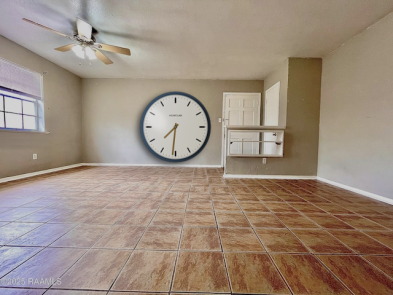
h=7 m=31
